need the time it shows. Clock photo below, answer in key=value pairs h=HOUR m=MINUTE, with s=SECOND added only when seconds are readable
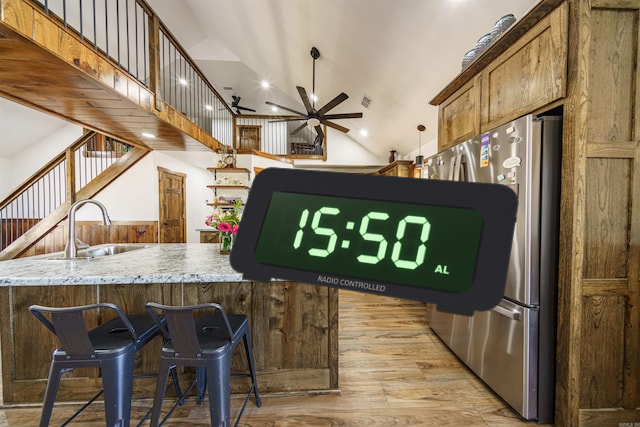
h=15 m=50
